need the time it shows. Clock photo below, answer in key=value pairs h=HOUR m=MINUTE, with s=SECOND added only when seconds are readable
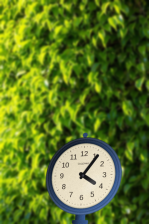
h=4 m=6
